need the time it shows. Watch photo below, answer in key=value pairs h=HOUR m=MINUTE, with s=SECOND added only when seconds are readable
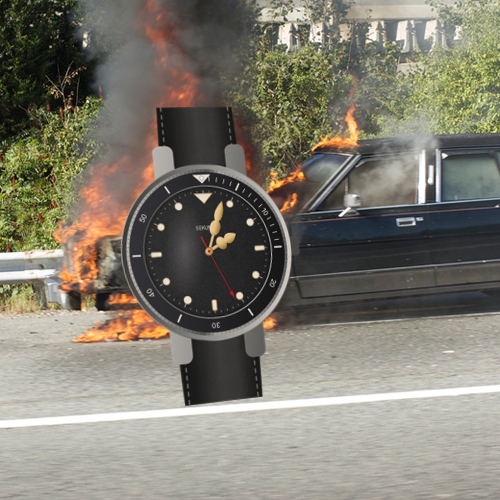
h=2 m=3 s=26
